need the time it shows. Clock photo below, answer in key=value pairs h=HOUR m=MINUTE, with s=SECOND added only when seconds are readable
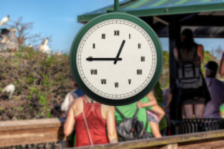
h=12 m=45
